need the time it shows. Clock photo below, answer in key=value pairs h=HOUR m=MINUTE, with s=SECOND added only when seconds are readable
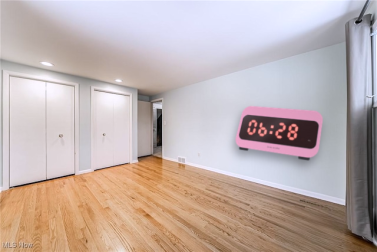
h=6 m=28
